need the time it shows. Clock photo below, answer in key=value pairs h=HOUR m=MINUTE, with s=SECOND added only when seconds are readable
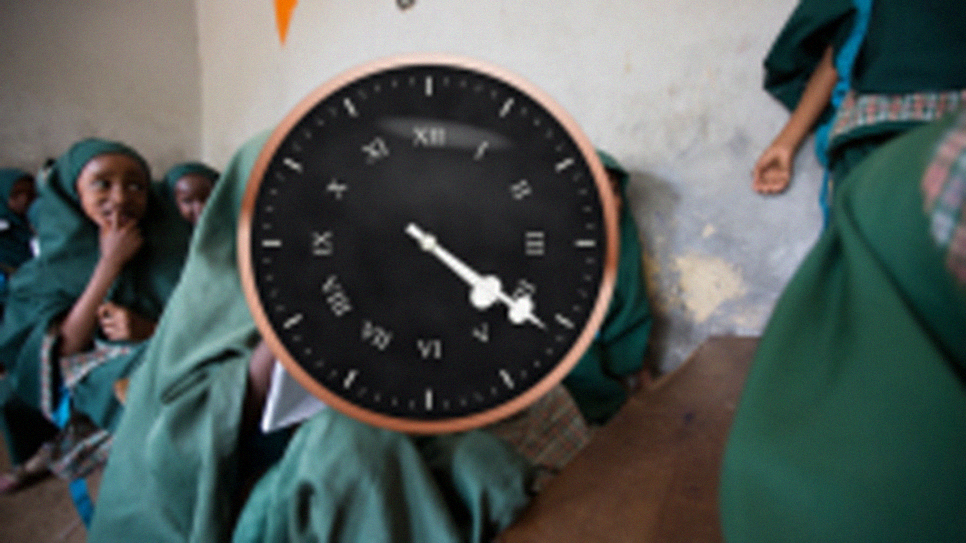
h=4 m=21
